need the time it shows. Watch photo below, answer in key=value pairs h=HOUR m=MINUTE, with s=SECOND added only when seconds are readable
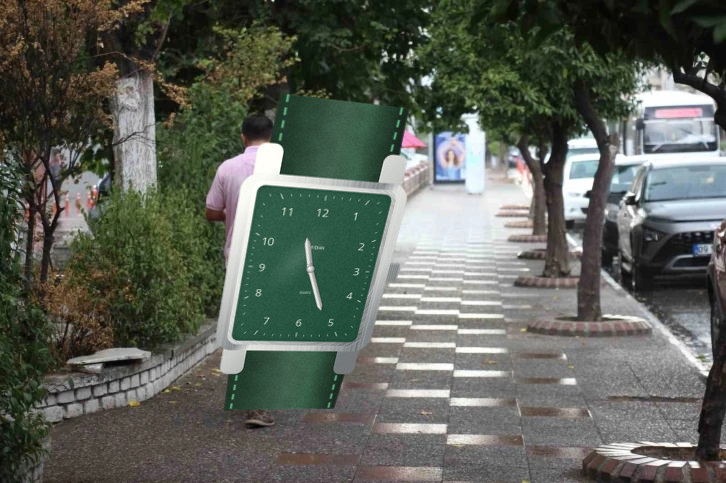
h=11 m=26
